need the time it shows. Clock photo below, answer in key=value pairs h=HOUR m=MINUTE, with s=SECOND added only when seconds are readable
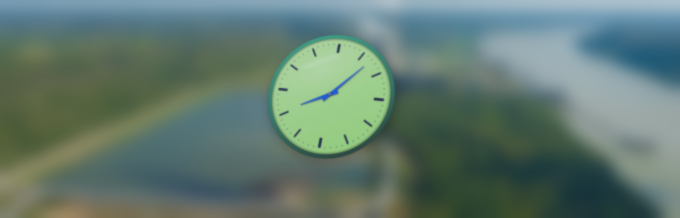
h=8 m=7
